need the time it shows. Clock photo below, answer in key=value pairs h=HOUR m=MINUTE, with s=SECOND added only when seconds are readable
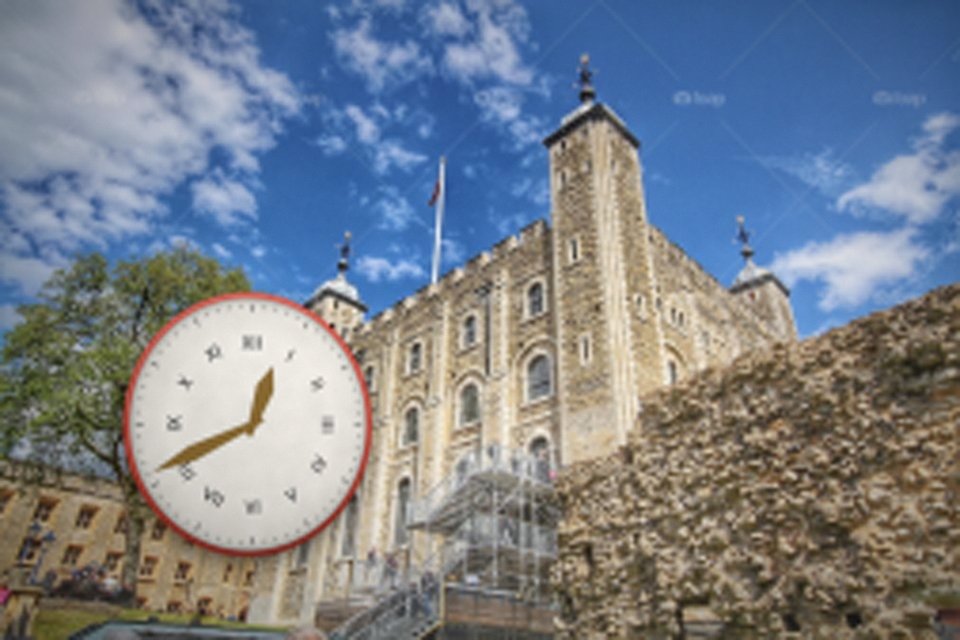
h=12 m=41
